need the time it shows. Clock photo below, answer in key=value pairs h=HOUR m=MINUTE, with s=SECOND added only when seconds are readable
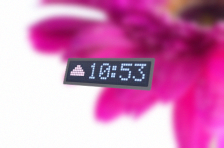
h=10 m=53
